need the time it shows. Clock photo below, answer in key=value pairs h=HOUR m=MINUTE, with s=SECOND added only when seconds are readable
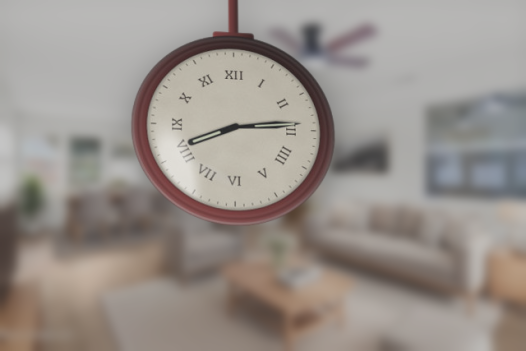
h=8 m=14
